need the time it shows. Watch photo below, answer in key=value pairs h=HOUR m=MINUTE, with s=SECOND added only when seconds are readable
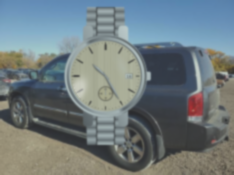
h=10 m=25
